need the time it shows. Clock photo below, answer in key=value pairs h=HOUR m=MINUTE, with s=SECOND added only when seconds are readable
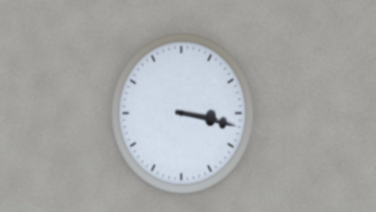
h=3 m=17
